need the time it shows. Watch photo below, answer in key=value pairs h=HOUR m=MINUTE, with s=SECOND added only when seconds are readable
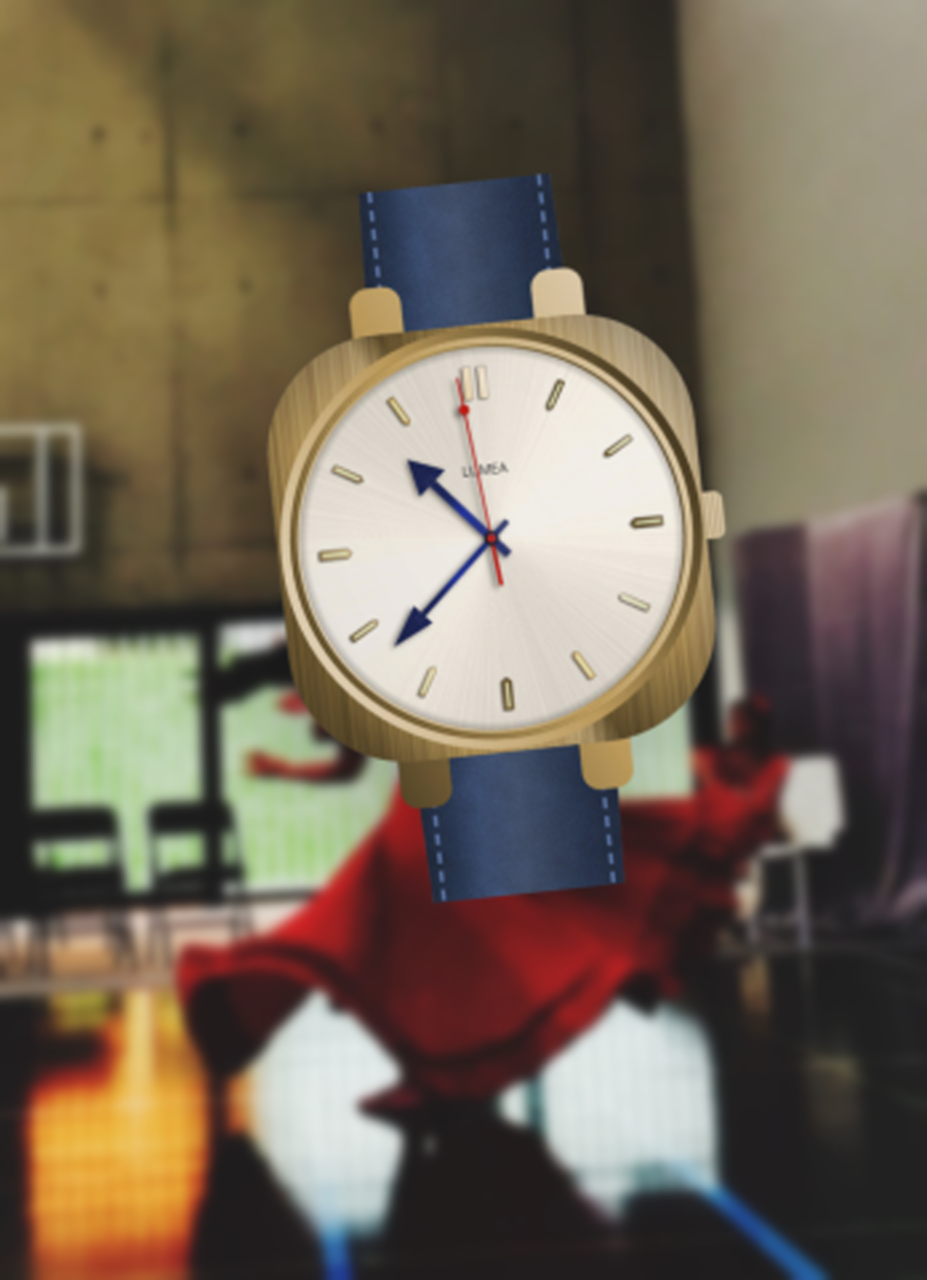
h=10 m=37 s=59
